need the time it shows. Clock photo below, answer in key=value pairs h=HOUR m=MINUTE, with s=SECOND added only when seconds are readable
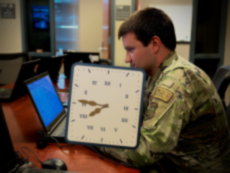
h=7 m=46
